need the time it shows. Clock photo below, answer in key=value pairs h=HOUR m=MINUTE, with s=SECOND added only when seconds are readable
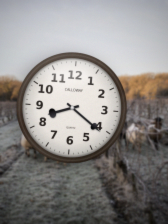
h=8 m=21
